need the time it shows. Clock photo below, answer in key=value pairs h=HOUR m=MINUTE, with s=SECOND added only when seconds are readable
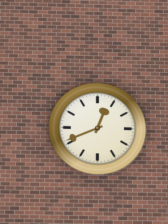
h=12 m=41
